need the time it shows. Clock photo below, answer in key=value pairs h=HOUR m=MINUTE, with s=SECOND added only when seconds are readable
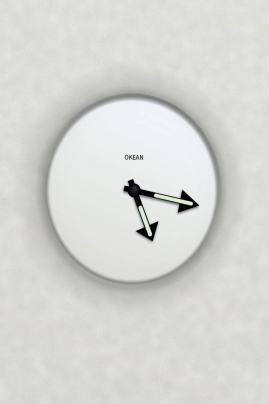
h=5 m=17
